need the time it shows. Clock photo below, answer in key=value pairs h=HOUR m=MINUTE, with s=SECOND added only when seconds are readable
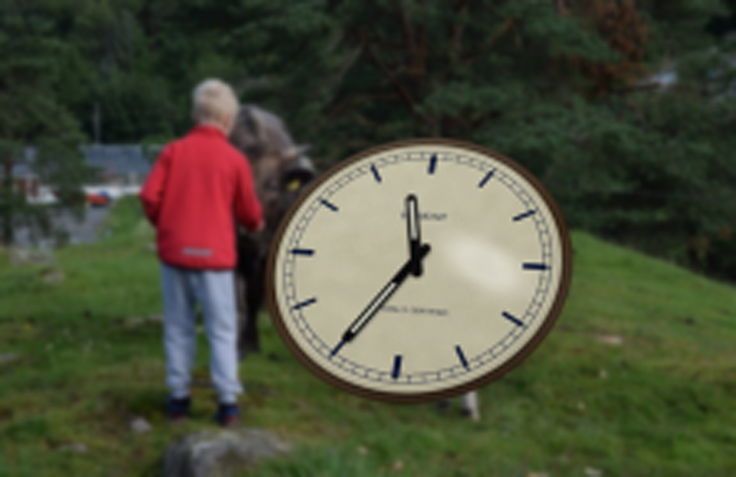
h=11 m=35
